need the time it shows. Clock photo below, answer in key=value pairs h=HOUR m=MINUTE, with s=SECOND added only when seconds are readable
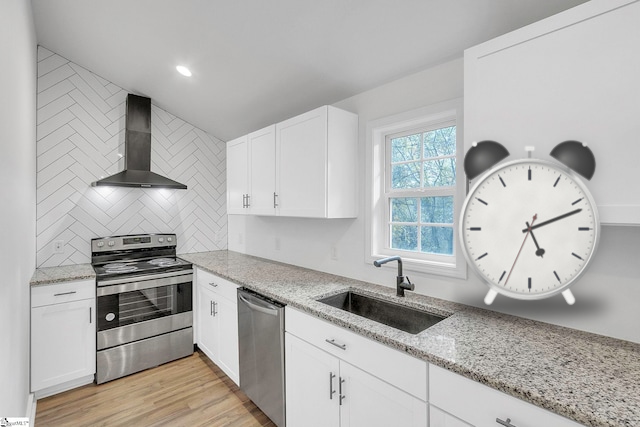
h=5 m=11 s=34
